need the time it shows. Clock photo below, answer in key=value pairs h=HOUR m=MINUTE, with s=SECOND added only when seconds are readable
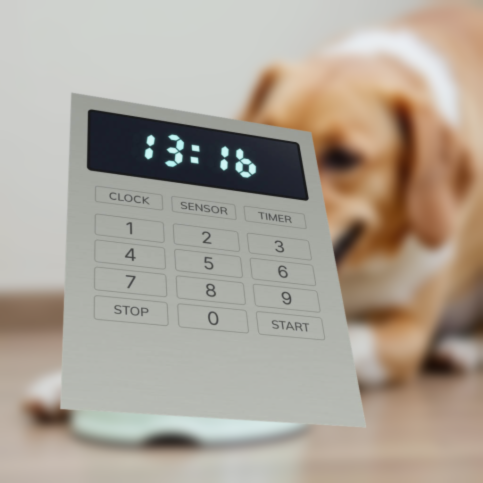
h=13 m=16
